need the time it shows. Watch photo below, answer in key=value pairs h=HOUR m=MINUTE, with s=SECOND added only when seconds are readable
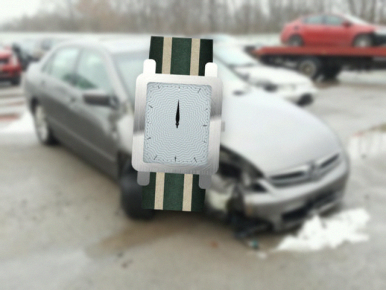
h=12 m=0
